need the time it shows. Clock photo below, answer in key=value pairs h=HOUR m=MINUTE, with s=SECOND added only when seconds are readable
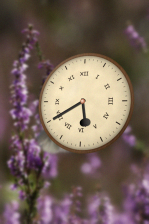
h=5 m=40
